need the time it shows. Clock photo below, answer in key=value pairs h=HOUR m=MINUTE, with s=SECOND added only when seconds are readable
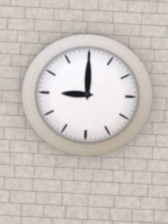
h=9 m=0
